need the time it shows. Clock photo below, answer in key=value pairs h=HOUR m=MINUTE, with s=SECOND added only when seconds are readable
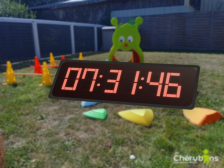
h=7 m=31 s=46
